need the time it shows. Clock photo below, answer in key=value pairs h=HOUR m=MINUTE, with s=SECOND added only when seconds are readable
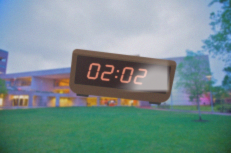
h=2 m=2
